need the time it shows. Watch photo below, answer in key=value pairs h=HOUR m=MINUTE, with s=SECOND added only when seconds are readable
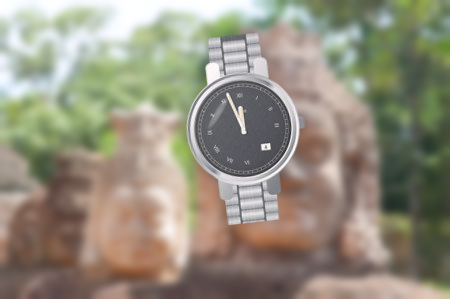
h=11 m=57
